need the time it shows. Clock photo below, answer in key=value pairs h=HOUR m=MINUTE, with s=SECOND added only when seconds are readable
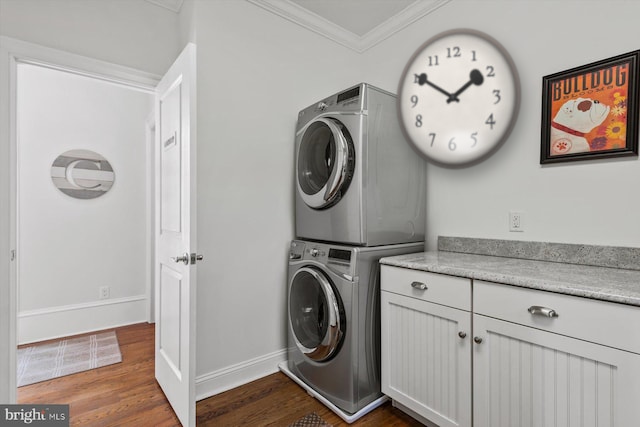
h=1 m=50
